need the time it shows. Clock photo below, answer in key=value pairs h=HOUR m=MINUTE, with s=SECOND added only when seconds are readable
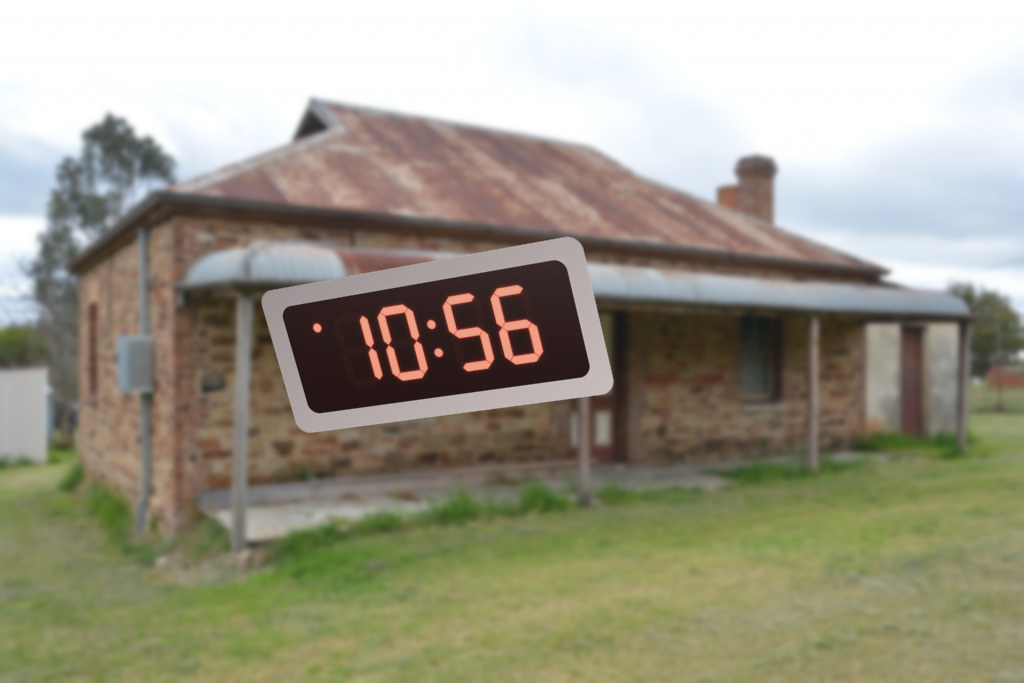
h=10 m=56
